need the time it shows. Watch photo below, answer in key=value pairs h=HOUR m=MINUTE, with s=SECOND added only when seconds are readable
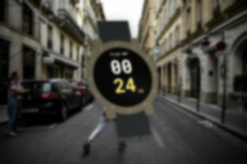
h=0 m=24
